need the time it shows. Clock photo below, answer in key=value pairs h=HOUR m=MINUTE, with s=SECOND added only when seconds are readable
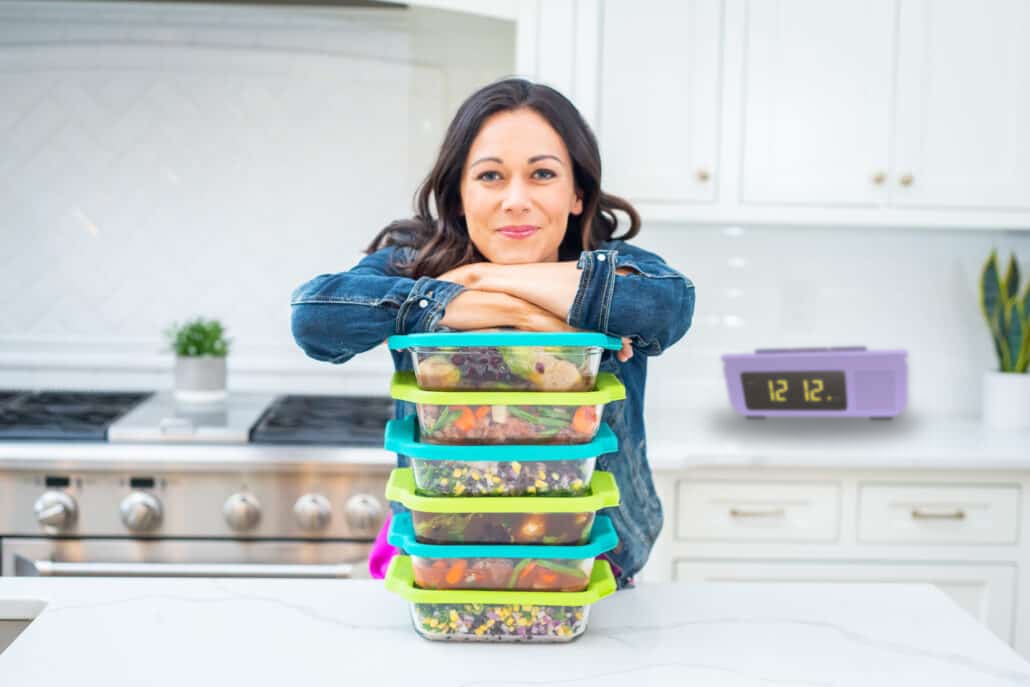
h=12 m=12
